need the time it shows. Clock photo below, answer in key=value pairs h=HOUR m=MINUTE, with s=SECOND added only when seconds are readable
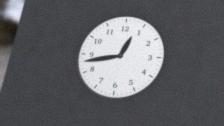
h=12 m=43
